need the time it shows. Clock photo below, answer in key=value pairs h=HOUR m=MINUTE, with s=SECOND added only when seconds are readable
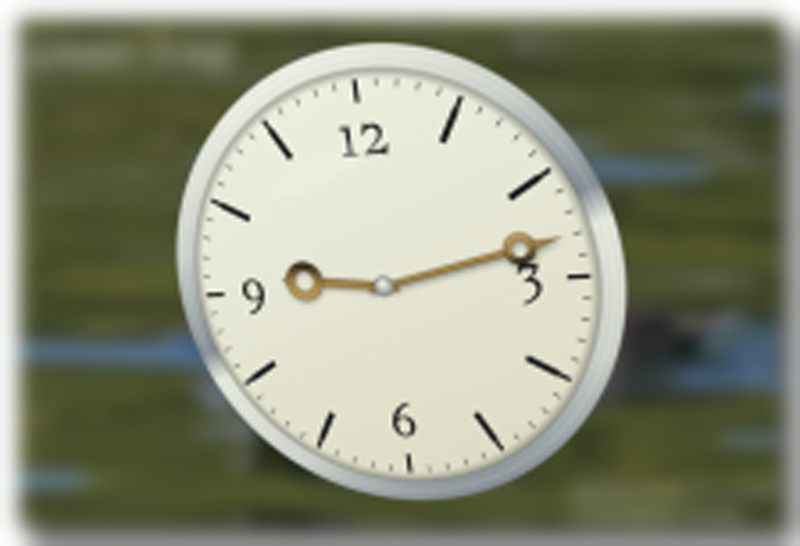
h=9 m=13
